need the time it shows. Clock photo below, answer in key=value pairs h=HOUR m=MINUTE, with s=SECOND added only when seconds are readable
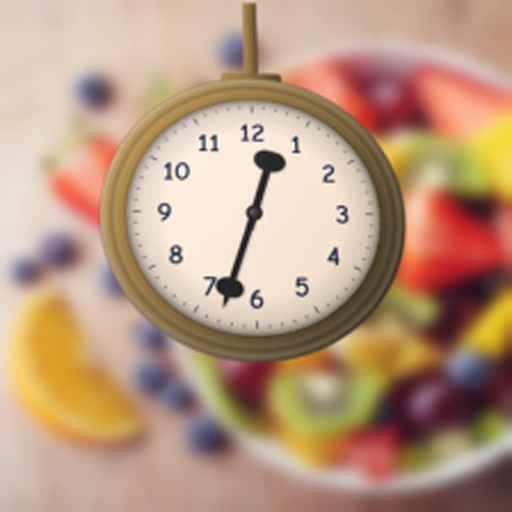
h=12 m=33
